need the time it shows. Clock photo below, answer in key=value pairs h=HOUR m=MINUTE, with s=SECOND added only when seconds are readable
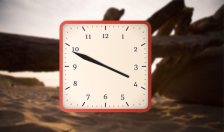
h=3 m=49
